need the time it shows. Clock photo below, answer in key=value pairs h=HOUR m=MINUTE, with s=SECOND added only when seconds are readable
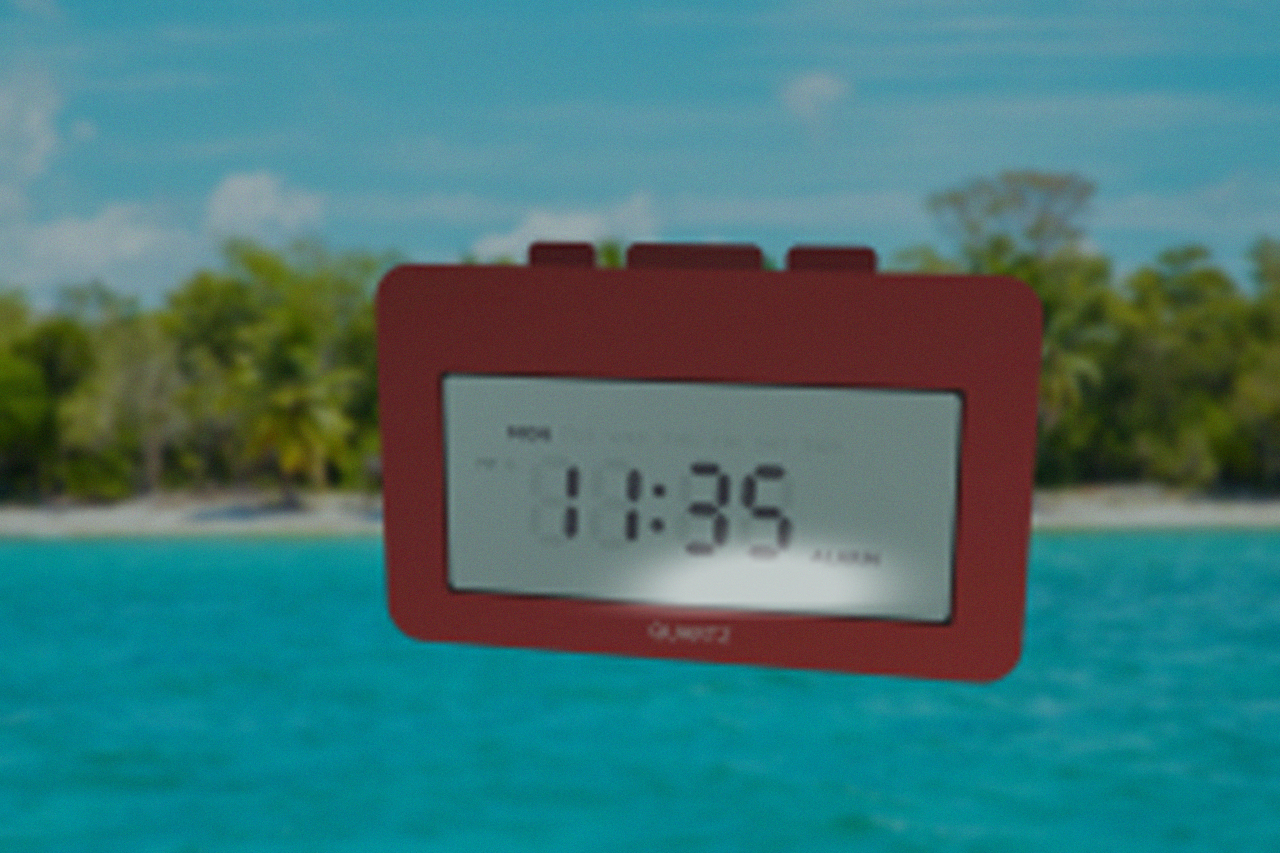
h=11 m=35
